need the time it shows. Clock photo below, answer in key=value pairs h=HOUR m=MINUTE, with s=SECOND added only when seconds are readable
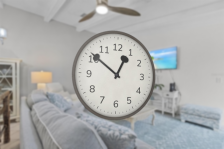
h=12 m=51
